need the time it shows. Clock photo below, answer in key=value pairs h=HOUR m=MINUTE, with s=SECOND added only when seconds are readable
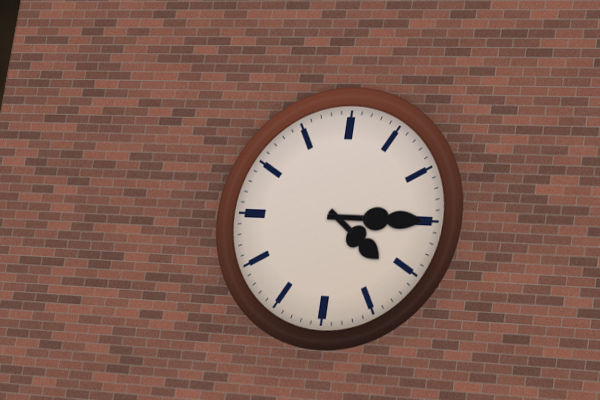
h=4 m=15
